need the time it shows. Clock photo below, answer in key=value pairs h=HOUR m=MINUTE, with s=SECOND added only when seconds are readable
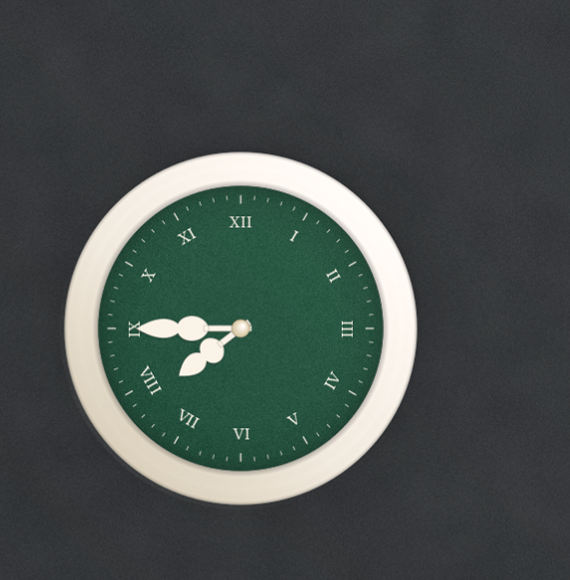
h=7 m=45
